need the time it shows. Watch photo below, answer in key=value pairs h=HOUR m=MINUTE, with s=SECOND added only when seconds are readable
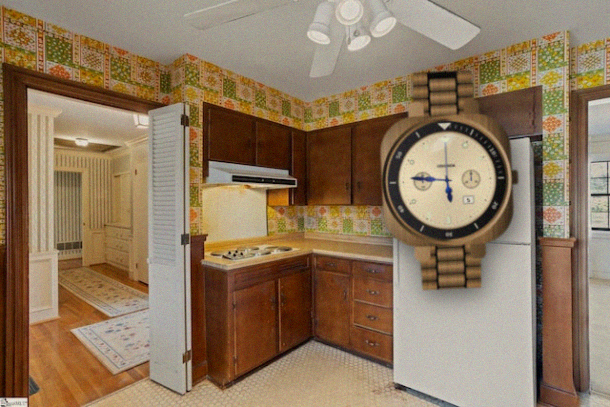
h=5 m=46
